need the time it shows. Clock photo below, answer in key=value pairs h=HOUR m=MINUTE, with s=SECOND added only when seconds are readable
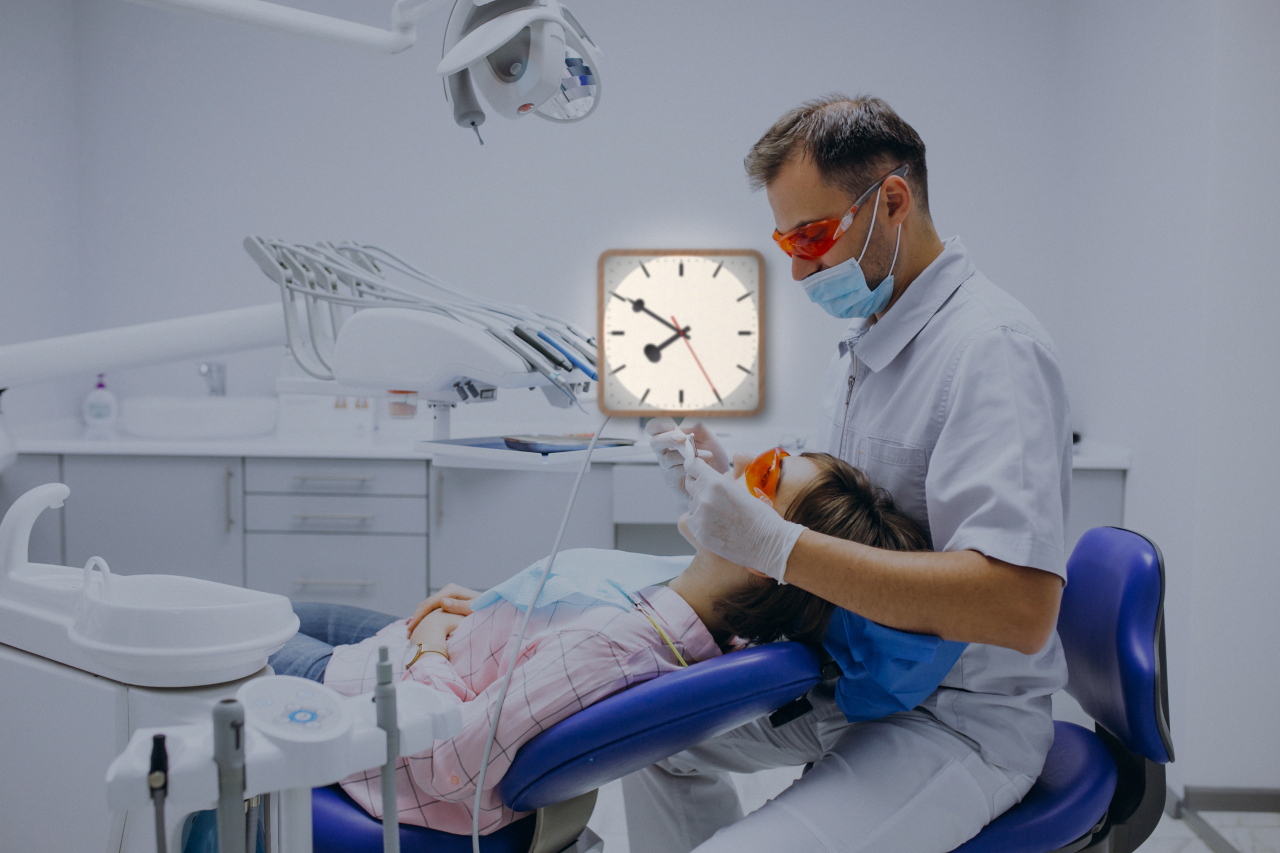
h=7 m=50 s=25
